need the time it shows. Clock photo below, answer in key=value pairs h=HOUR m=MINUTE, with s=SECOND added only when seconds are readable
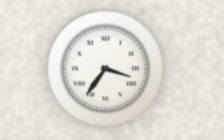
h=3 m=36
